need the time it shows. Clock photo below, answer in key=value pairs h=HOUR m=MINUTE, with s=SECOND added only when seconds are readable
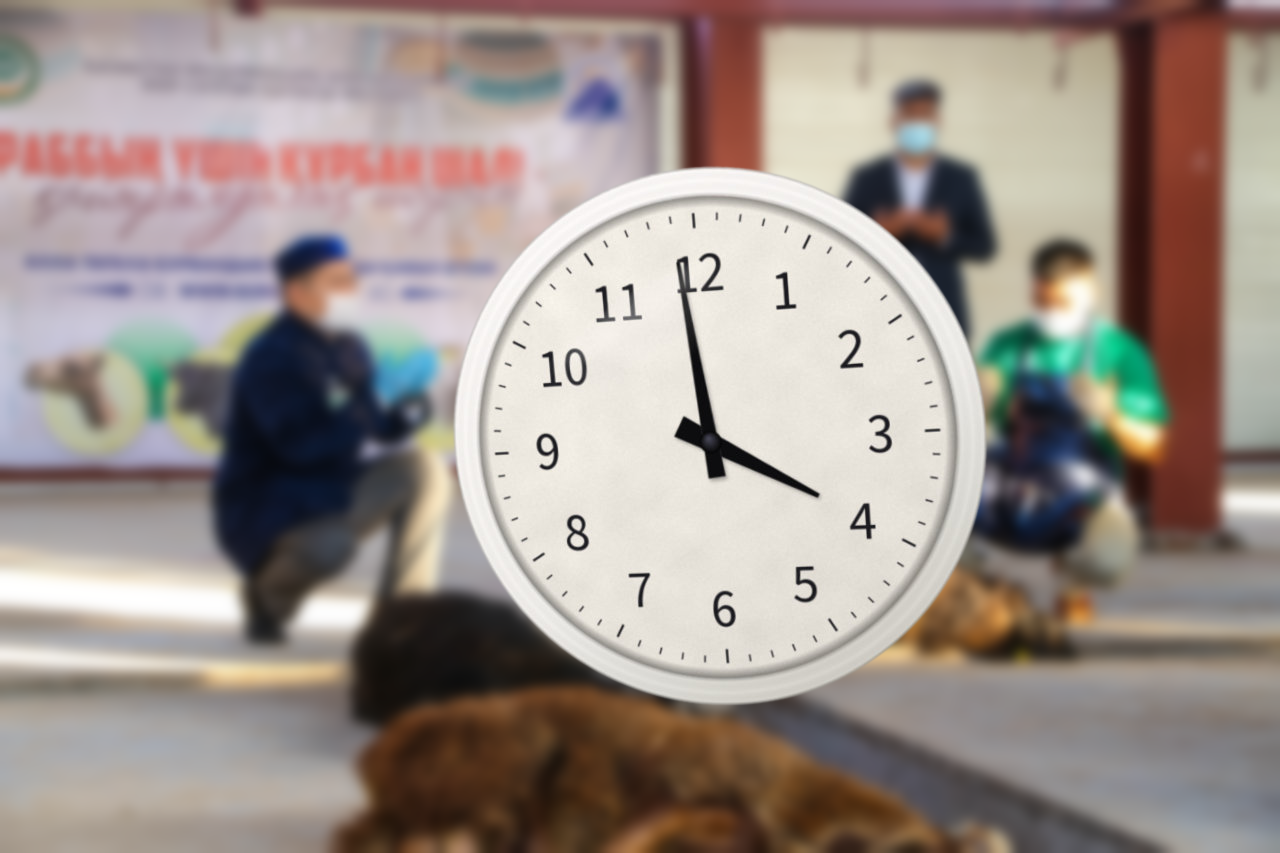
h=3 m=59
